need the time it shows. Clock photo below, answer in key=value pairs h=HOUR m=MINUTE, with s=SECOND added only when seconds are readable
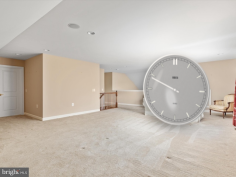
h=9 m=49
